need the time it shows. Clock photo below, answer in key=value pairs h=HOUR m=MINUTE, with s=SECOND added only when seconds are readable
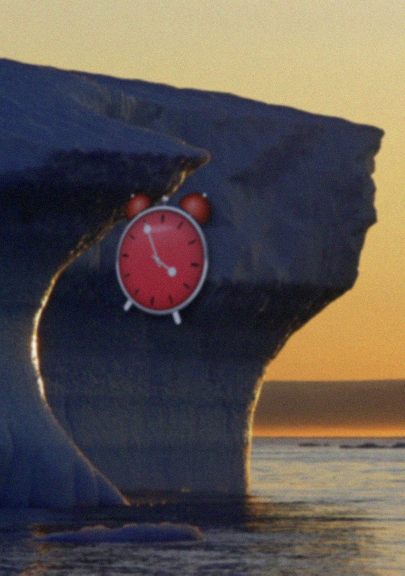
h=3 m=55
